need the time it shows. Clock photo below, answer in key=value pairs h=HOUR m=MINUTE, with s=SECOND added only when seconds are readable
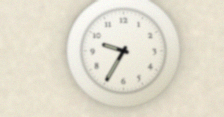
h=9 m=35
